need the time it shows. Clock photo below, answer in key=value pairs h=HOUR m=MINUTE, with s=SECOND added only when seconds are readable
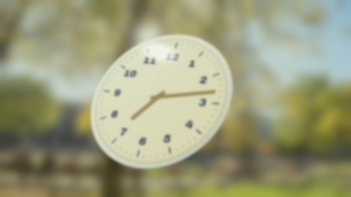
h=7 m=13
